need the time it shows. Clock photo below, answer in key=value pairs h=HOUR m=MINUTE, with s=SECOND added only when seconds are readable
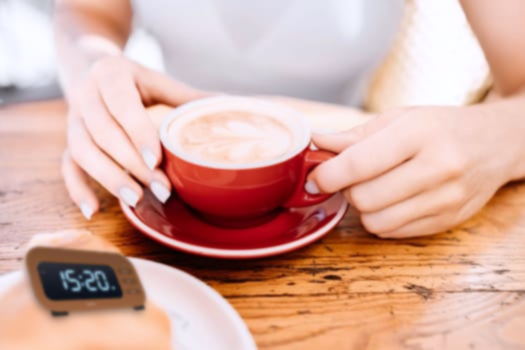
h=15 m=20
